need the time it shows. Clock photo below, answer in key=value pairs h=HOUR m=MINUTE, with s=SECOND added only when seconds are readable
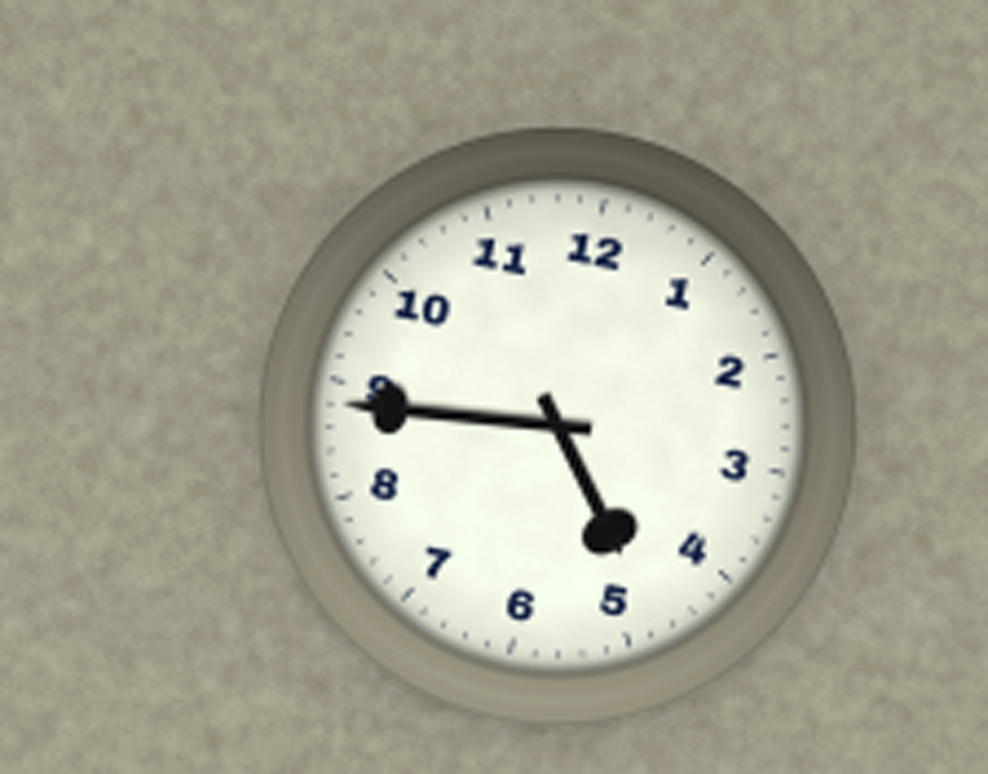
h=4 m=44
